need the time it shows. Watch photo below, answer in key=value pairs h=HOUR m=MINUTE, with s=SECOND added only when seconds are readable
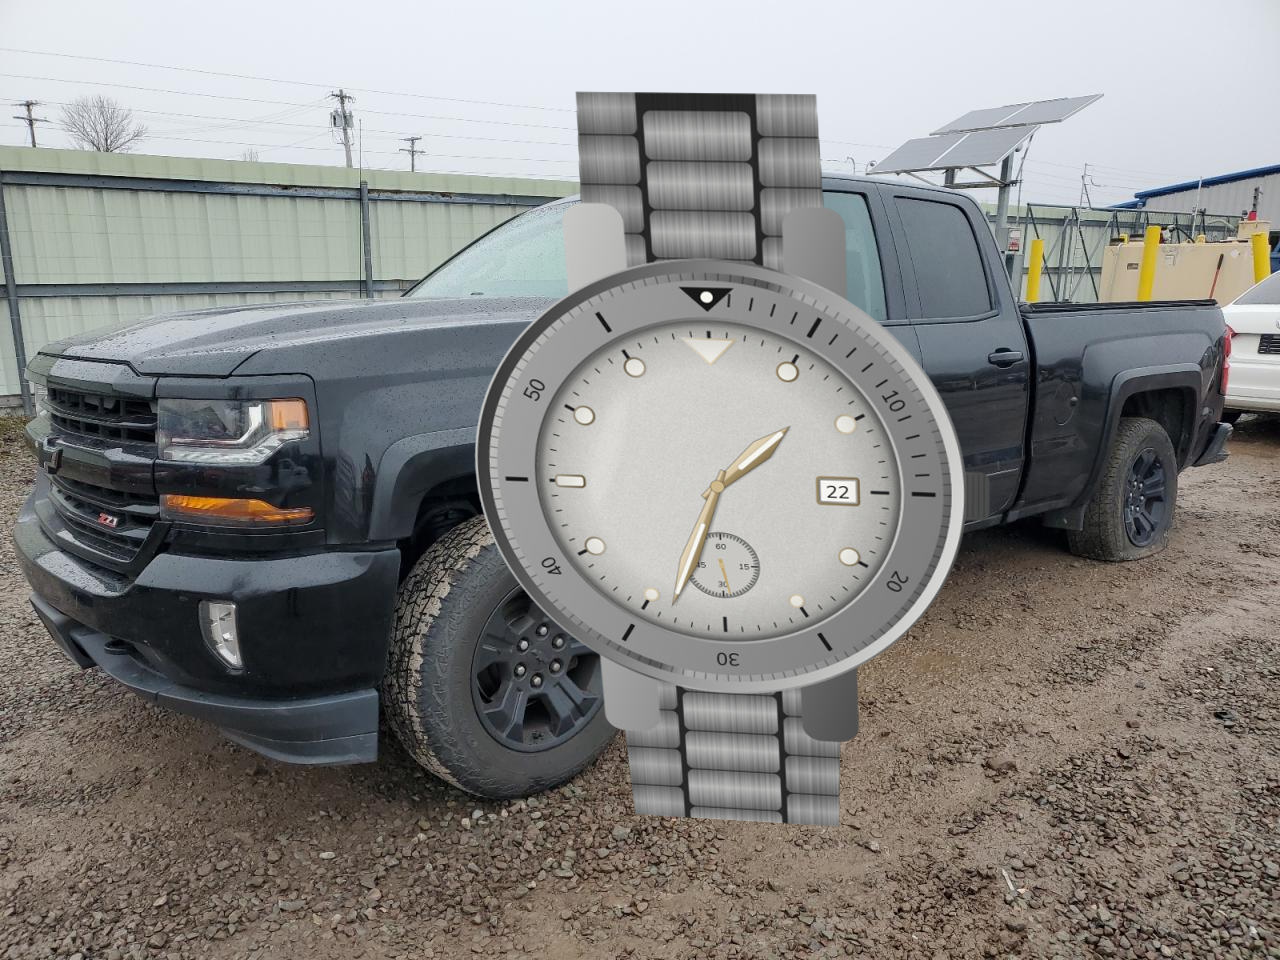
h=1 m=33 s=28
